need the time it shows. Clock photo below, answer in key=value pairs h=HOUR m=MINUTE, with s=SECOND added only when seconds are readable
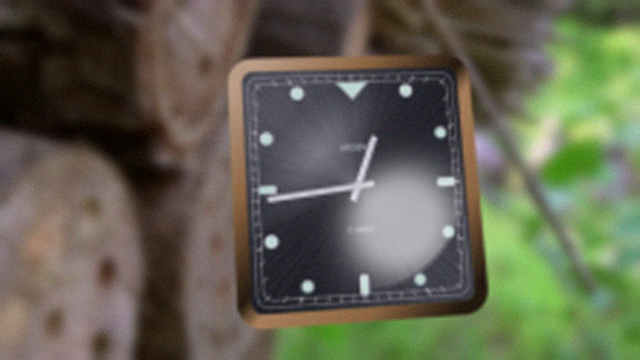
h=12 m=44
